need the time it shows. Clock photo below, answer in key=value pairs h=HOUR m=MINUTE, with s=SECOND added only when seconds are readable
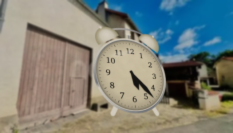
h=5 m=23
